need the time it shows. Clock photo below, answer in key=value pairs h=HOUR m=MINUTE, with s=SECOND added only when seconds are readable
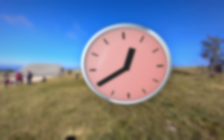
h=12 m=40
